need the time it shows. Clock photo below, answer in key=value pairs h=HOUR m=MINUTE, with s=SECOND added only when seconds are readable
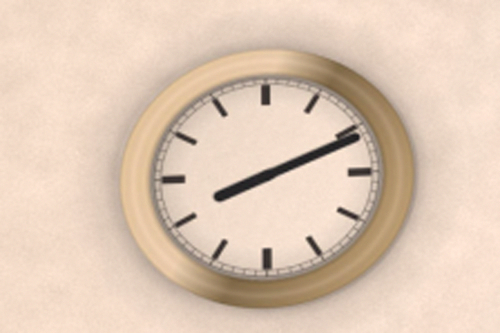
h=8 m=11
